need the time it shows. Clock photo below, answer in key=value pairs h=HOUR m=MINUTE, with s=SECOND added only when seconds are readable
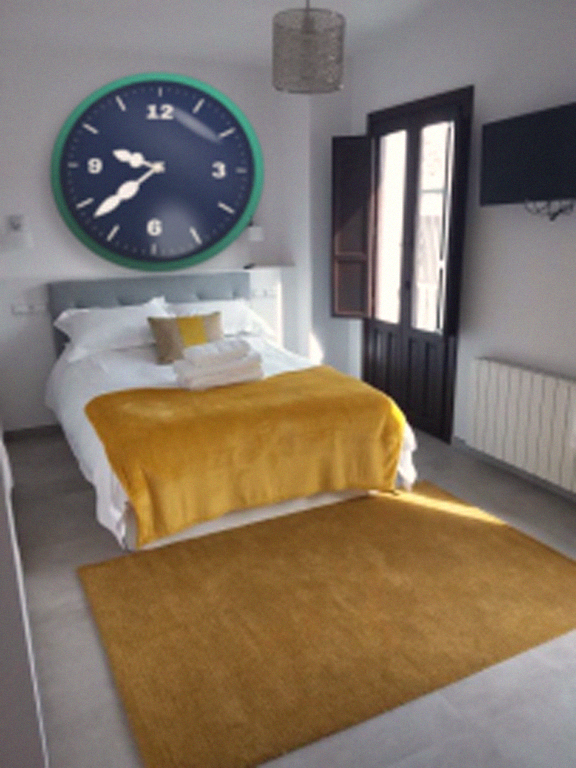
h=9 m=38
